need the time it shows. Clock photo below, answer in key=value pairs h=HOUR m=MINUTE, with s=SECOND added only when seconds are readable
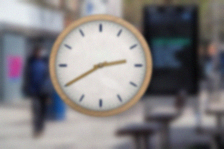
h=2 m=40
